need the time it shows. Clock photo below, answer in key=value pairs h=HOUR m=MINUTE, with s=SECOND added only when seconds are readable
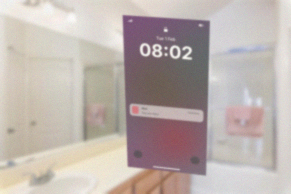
h=8 m=2
